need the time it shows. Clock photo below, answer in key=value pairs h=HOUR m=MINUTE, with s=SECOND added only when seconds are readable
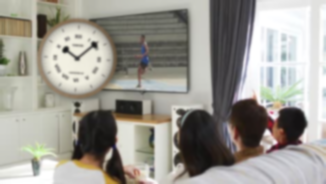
h=10 m=8
